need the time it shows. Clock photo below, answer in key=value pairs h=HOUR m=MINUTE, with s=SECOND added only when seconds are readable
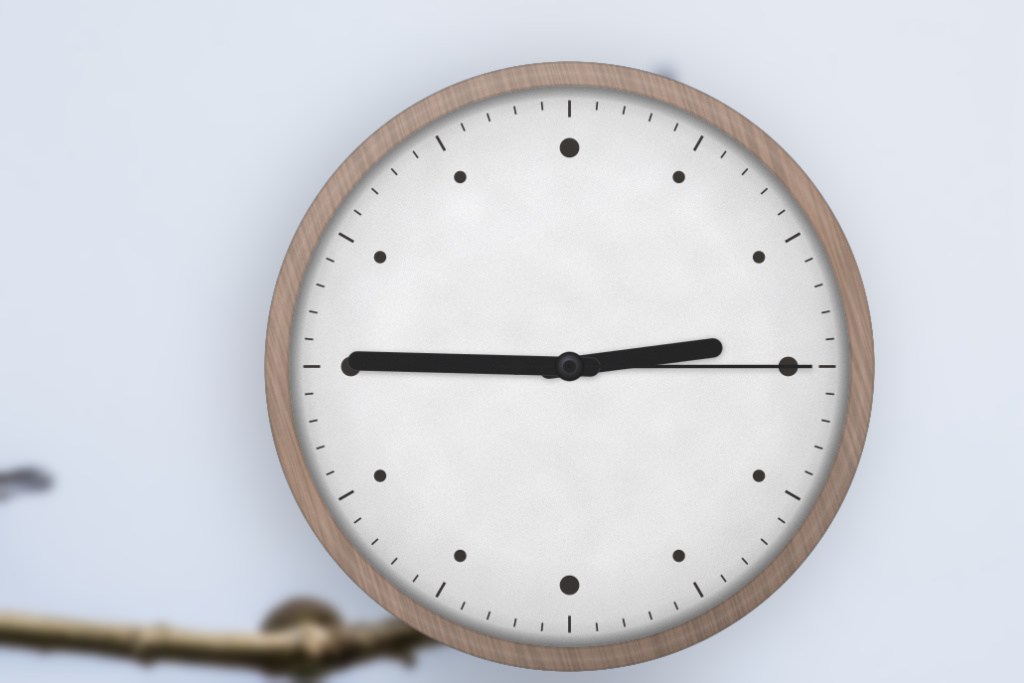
h=2 m=45 s=15
